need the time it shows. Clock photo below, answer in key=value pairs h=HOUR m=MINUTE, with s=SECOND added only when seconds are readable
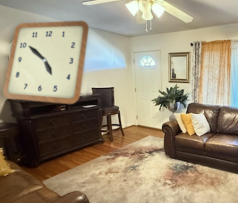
h=4 m=51
